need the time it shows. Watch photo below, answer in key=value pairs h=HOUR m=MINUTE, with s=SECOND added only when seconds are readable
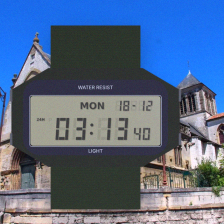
h=3 m=13 s=40
